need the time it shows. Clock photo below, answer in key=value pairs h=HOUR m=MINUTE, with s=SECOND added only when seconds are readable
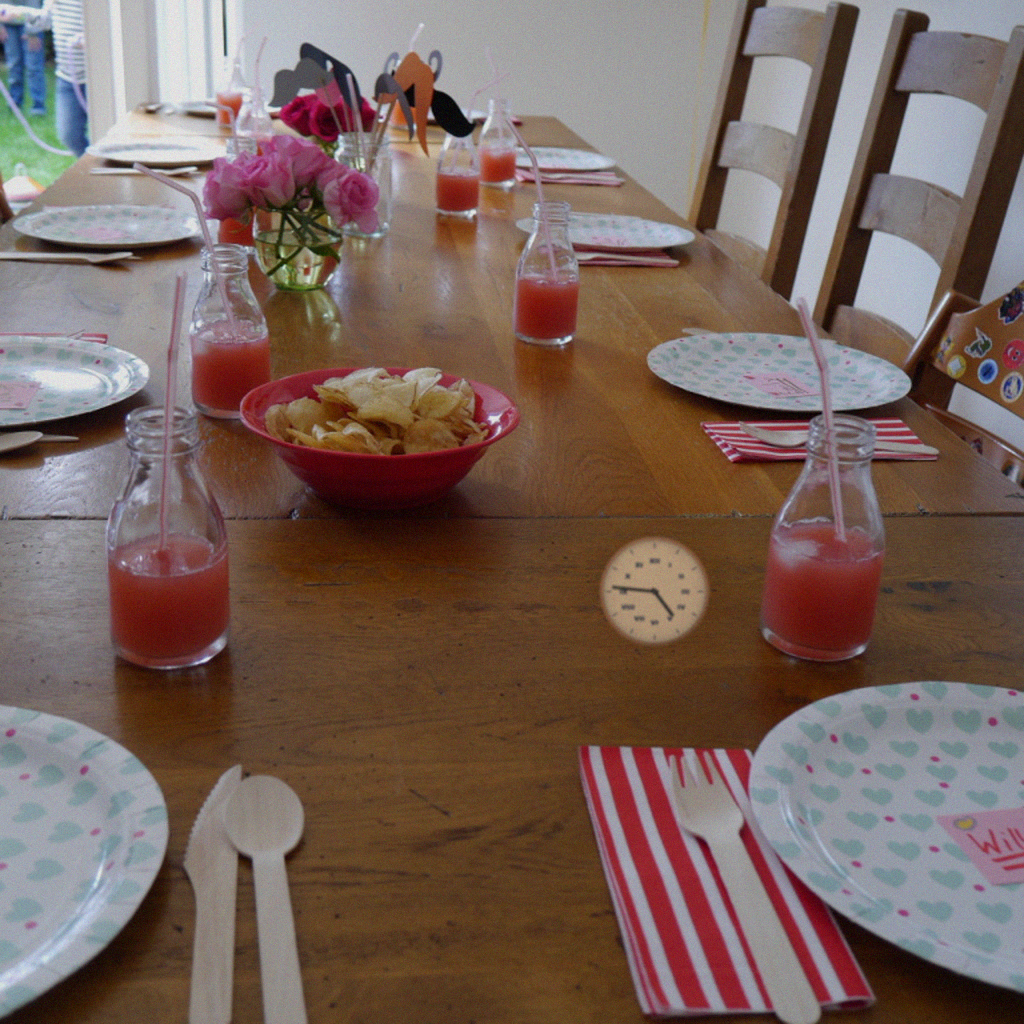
h=4 m=46
